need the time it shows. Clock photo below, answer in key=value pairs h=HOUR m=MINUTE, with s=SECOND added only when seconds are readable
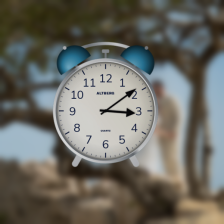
h=3 m=9
